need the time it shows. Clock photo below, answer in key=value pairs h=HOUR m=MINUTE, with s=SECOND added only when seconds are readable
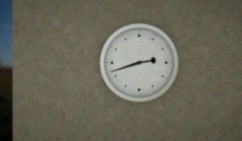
h=2 m=42
